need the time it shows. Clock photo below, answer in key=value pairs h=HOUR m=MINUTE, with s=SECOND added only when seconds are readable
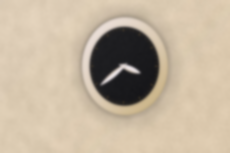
h=3 m=39
